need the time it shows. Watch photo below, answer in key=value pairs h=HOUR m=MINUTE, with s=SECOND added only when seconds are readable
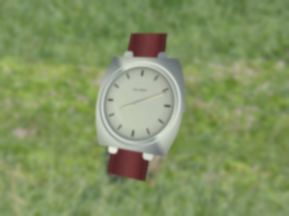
h=8 m=11
